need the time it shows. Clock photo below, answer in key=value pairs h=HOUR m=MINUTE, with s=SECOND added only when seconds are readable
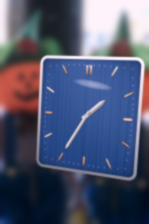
h=1 m=35
